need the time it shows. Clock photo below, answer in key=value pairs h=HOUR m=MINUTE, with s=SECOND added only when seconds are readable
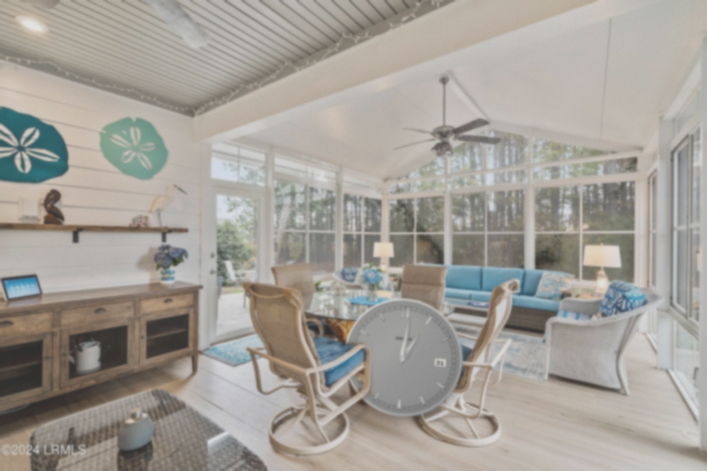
h=1 m=1
